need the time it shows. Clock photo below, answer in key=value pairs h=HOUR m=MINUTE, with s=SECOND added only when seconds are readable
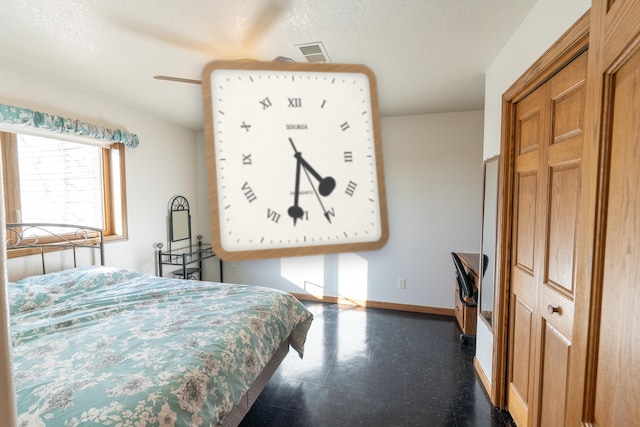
h=4 m=31 s=26
